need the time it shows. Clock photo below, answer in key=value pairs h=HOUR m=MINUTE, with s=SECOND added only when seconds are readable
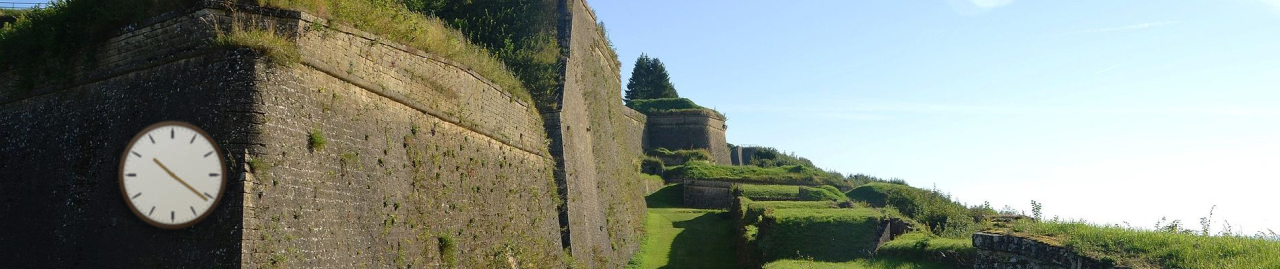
h=10 m=21
